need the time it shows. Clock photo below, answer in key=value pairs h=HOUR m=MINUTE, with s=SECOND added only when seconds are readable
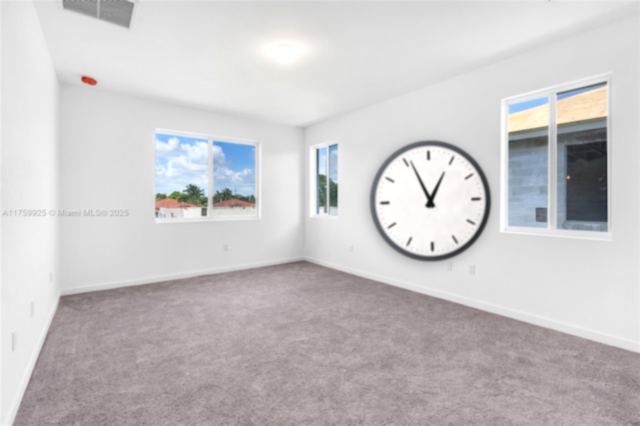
h=12 m=56
